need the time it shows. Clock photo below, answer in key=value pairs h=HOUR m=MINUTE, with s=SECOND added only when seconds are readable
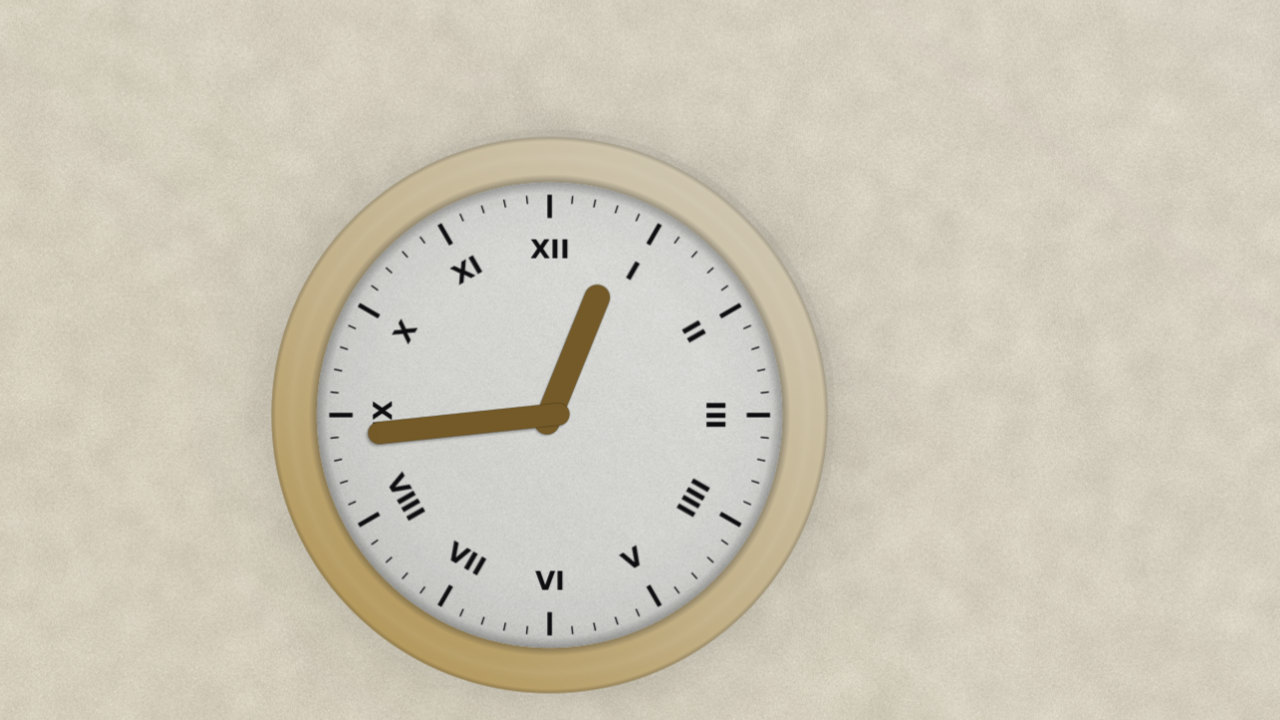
h=12 m=44
